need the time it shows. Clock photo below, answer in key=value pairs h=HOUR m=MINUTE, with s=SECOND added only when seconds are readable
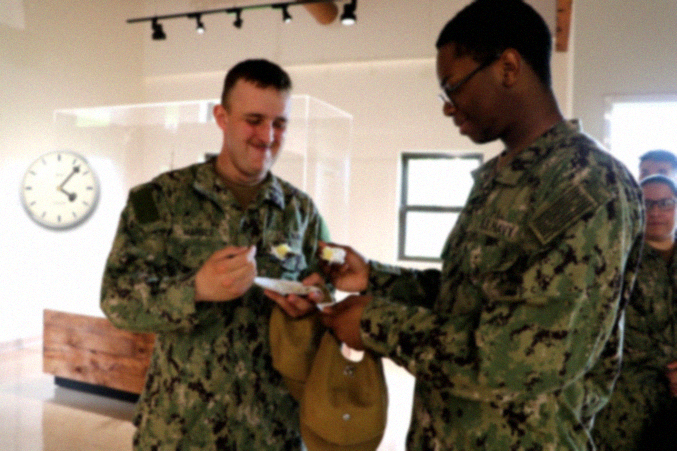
h=4 m=7
